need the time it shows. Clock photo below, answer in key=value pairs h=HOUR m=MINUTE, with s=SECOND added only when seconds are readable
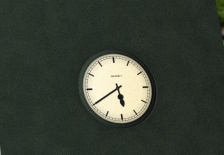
h=5 m=40
